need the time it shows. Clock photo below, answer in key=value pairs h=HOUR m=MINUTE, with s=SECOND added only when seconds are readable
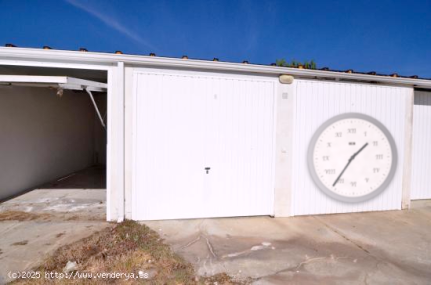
h=1 m=36
